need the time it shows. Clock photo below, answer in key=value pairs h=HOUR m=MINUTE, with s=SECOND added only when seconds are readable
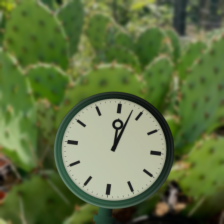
h=12 m=3
